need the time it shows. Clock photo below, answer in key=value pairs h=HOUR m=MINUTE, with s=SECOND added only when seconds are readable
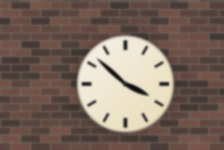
h=3 m=52
